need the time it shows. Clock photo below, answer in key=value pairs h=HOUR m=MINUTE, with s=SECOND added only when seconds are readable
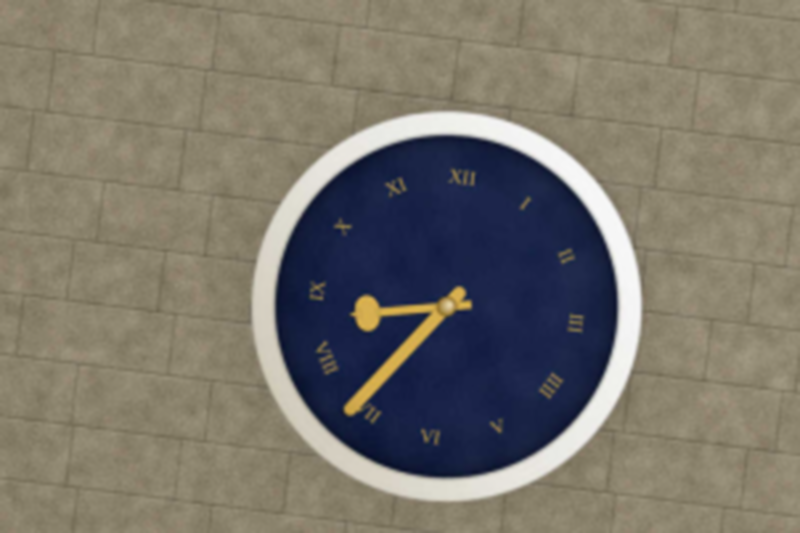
h=8 m=36
